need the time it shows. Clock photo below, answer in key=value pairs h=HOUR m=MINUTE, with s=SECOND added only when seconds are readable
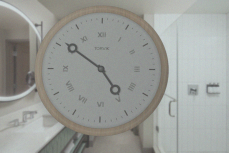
h=4 m=51
